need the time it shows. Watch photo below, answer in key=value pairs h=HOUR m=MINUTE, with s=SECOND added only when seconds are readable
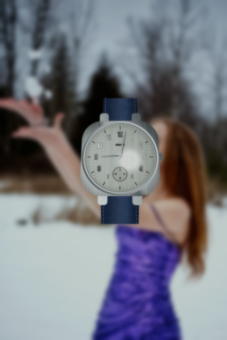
h=9 m=2
